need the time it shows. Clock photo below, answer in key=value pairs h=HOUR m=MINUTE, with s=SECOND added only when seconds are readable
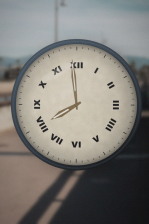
h=7 m=59
